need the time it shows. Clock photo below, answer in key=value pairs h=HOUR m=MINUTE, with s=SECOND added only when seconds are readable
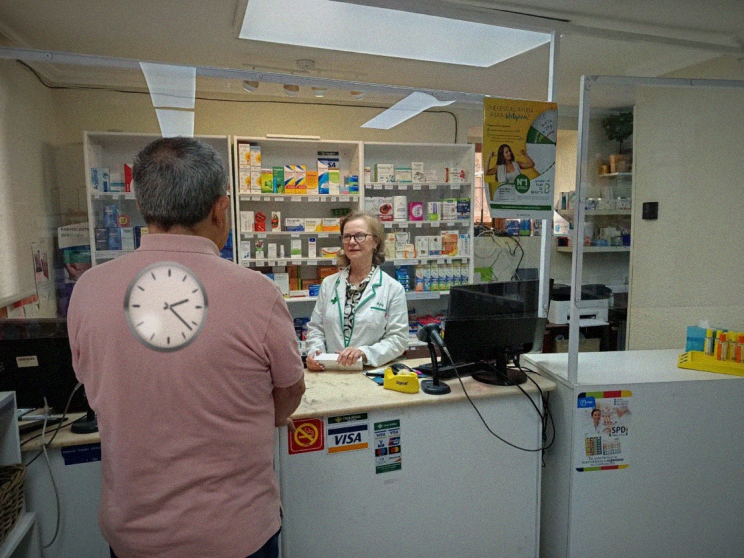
h=2 m=22
